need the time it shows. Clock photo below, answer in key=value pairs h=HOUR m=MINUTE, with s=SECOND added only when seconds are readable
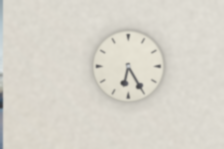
h=6 m=25
